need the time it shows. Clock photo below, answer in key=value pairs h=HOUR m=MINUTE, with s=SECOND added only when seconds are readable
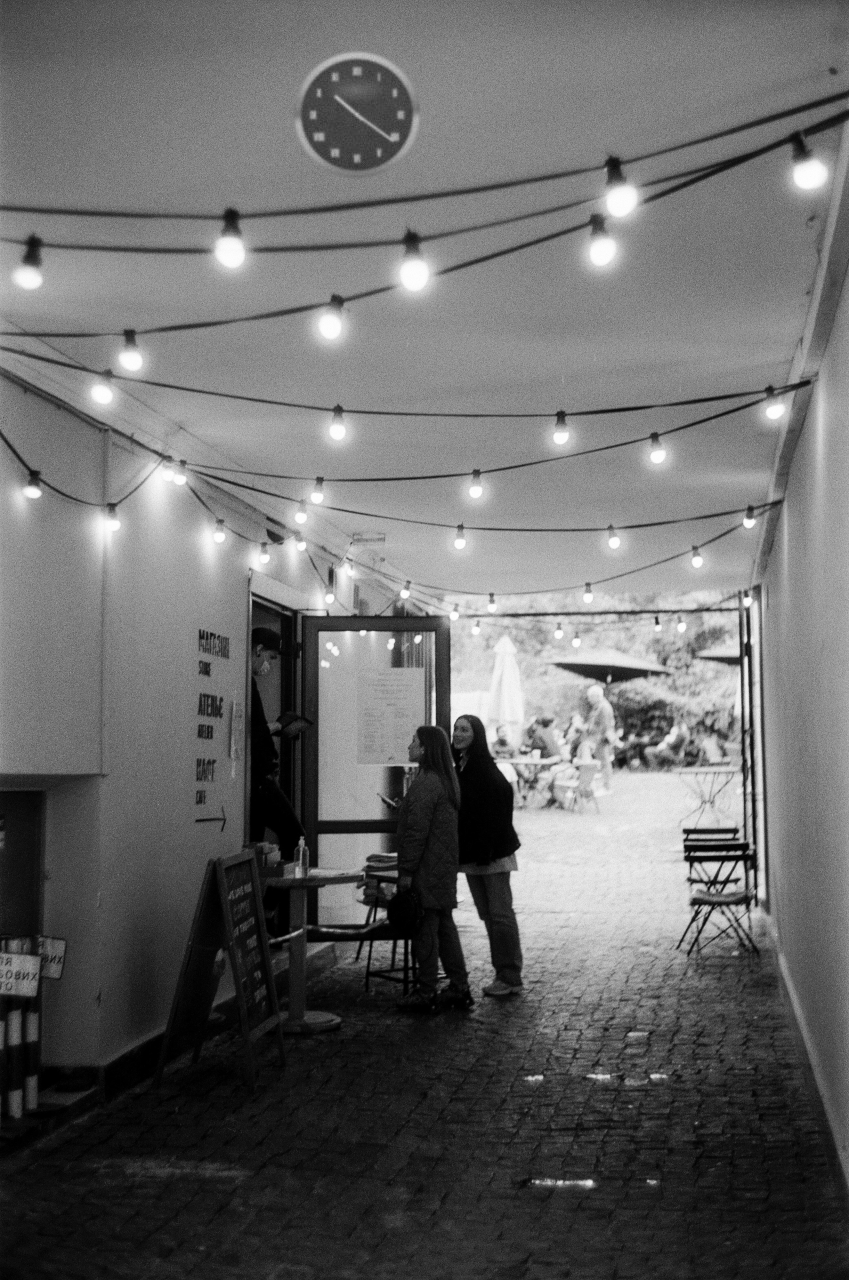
h=10 m=21
